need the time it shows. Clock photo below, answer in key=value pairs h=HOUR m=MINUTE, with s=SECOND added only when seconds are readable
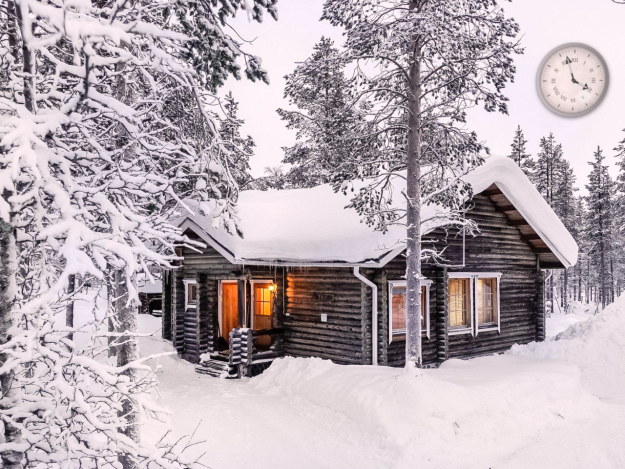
h=3 m=57
